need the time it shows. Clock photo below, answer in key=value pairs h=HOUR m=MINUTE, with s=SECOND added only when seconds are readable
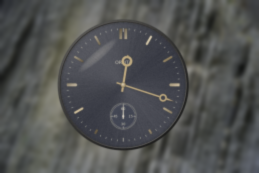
h=12 m=18
